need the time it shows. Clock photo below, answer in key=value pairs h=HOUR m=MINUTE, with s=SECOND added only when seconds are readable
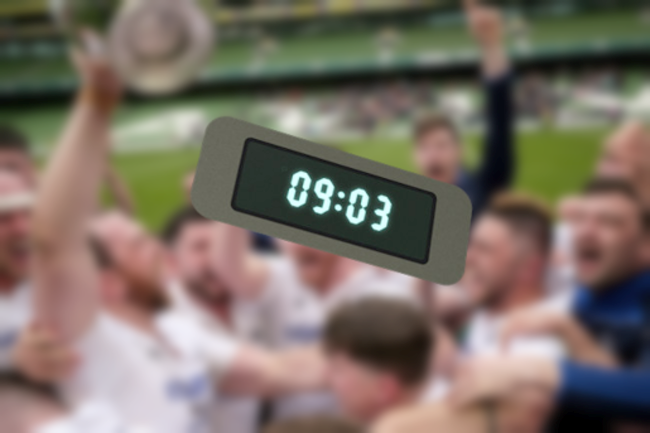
h=9 m=3
